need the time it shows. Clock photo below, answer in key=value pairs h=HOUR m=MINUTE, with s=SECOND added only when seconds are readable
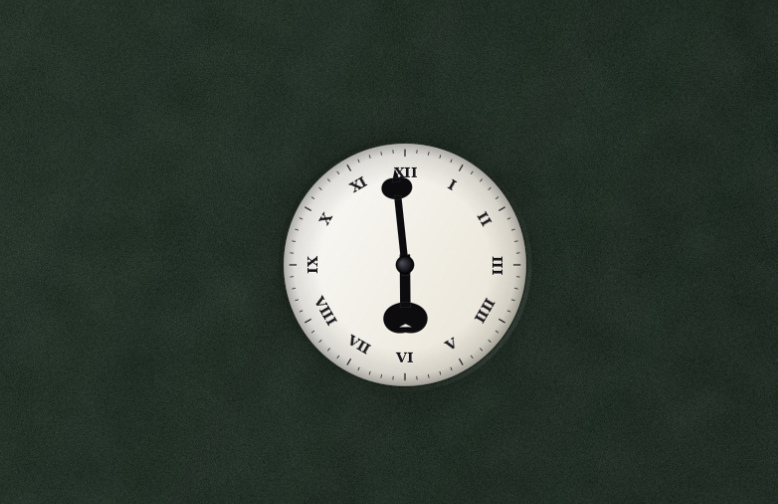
h=5 m=59
